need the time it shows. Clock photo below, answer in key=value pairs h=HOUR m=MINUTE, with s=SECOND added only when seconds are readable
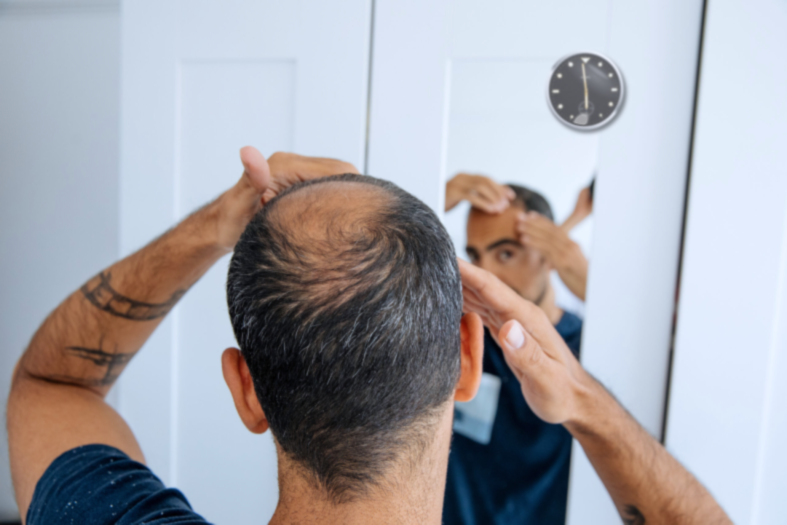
h=5 m=59
